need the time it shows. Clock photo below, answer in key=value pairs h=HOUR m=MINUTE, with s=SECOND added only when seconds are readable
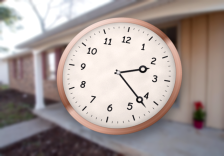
h=2 m=22
